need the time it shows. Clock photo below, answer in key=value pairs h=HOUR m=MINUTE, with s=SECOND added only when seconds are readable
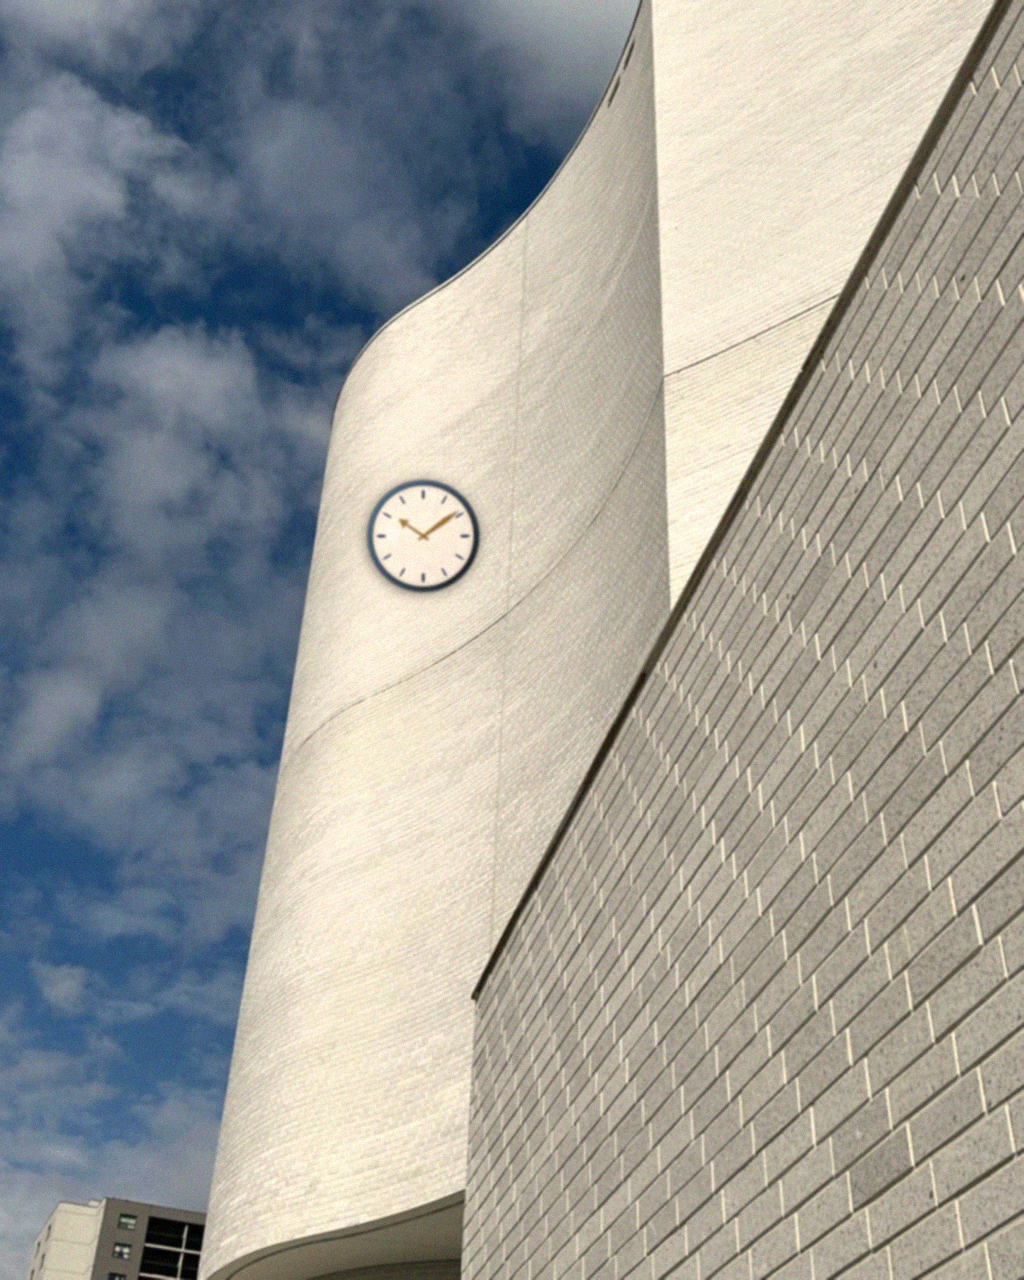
h=10 m=9
